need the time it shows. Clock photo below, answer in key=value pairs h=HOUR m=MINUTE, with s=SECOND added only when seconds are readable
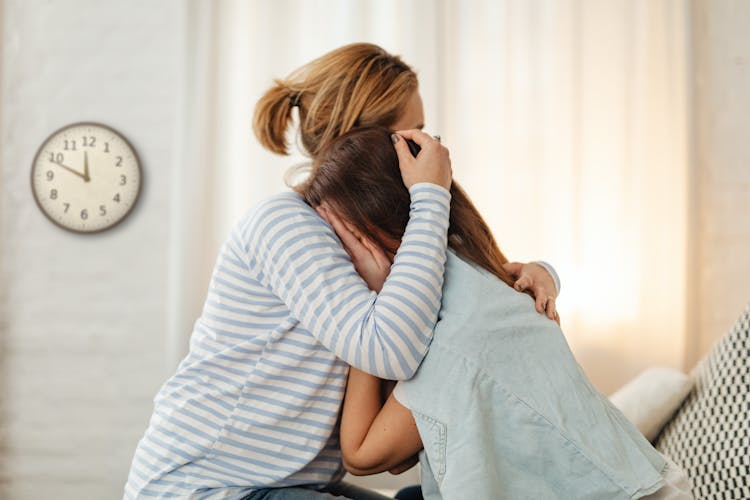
h=11 m=49
